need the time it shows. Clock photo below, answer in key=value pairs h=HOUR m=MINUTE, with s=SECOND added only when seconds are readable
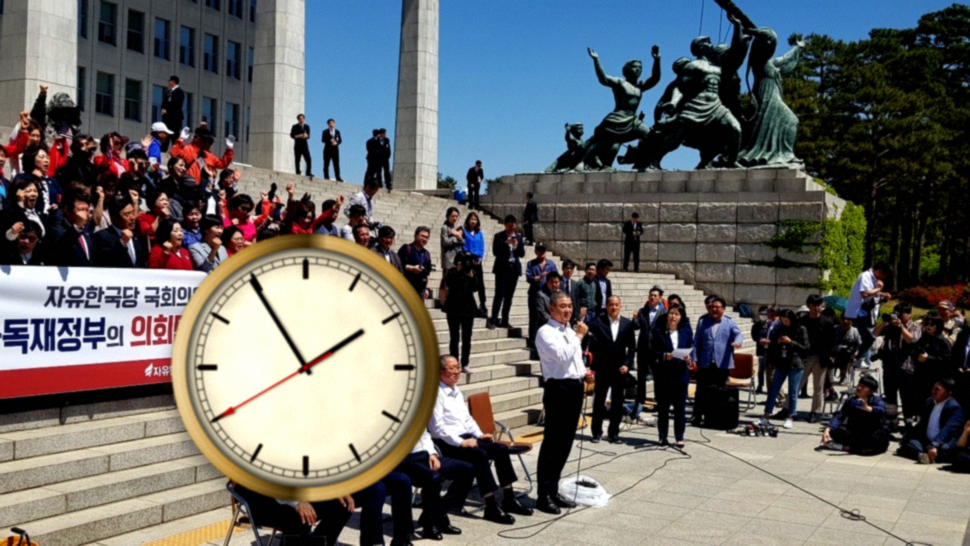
h=1 m=54 s=40
